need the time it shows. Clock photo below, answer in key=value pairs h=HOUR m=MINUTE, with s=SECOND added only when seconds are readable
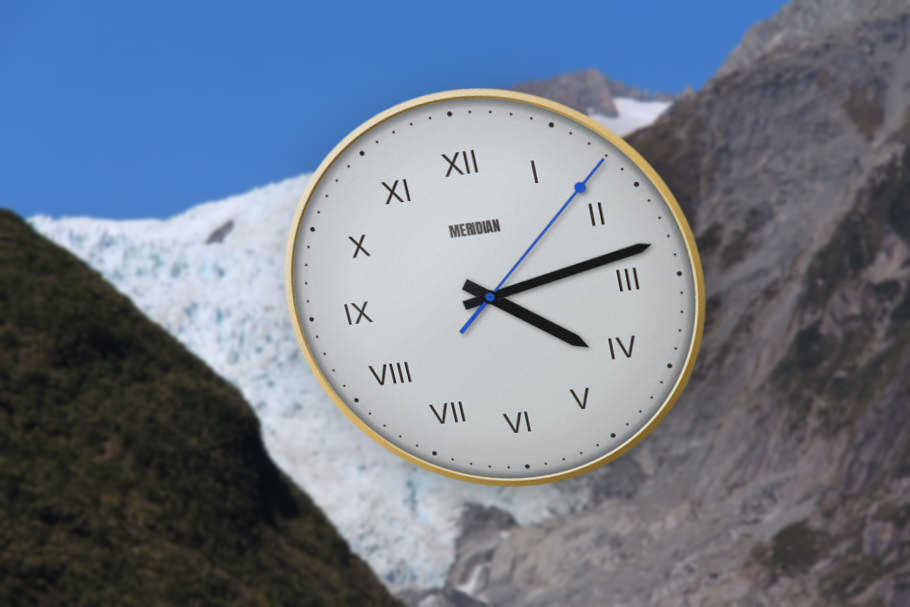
h=4 m=13 s=8
